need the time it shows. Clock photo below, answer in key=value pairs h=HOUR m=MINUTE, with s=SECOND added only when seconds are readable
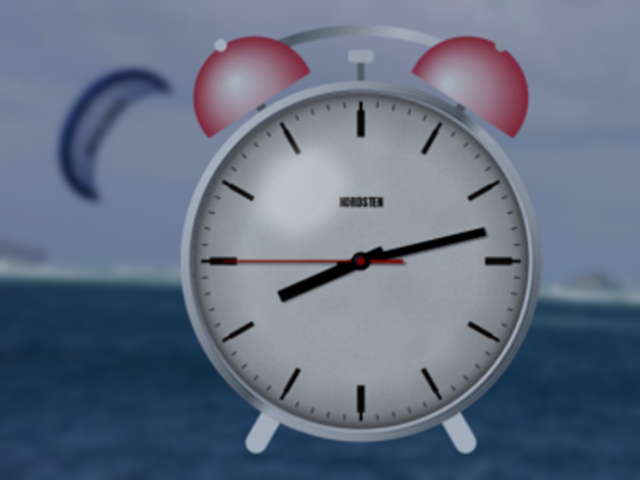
h=8 m=12 s=45
